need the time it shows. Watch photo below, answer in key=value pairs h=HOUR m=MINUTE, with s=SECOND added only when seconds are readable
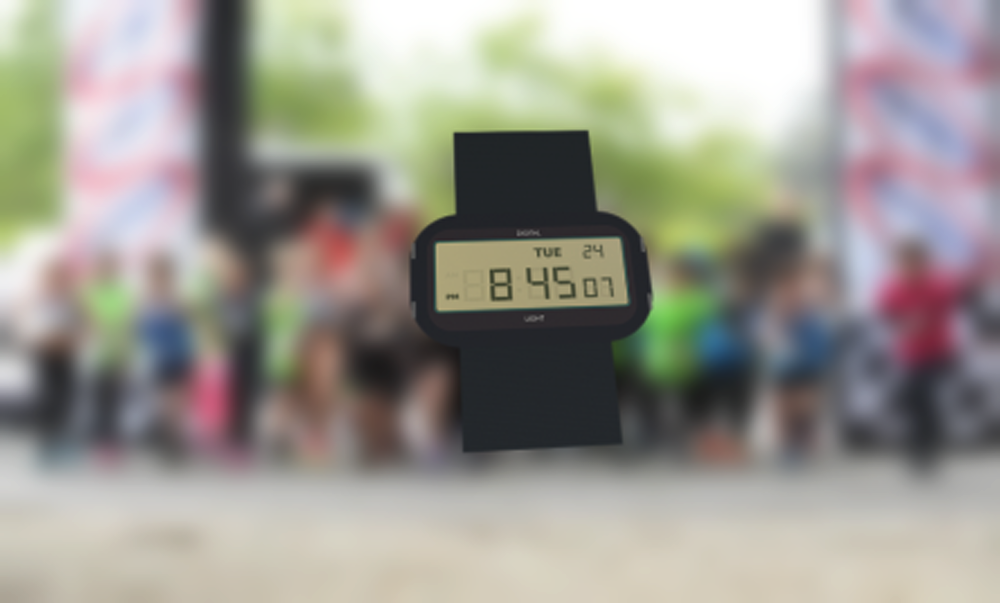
h=8 m=45 s=7
